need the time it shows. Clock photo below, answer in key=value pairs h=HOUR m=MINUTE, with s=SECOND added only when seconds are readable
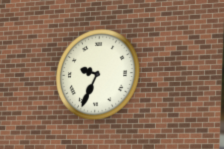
h=9 m=34
